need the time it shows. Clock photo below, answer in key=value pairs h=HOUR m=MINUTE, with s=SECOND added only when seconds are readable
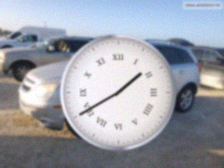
h=1 m=40
